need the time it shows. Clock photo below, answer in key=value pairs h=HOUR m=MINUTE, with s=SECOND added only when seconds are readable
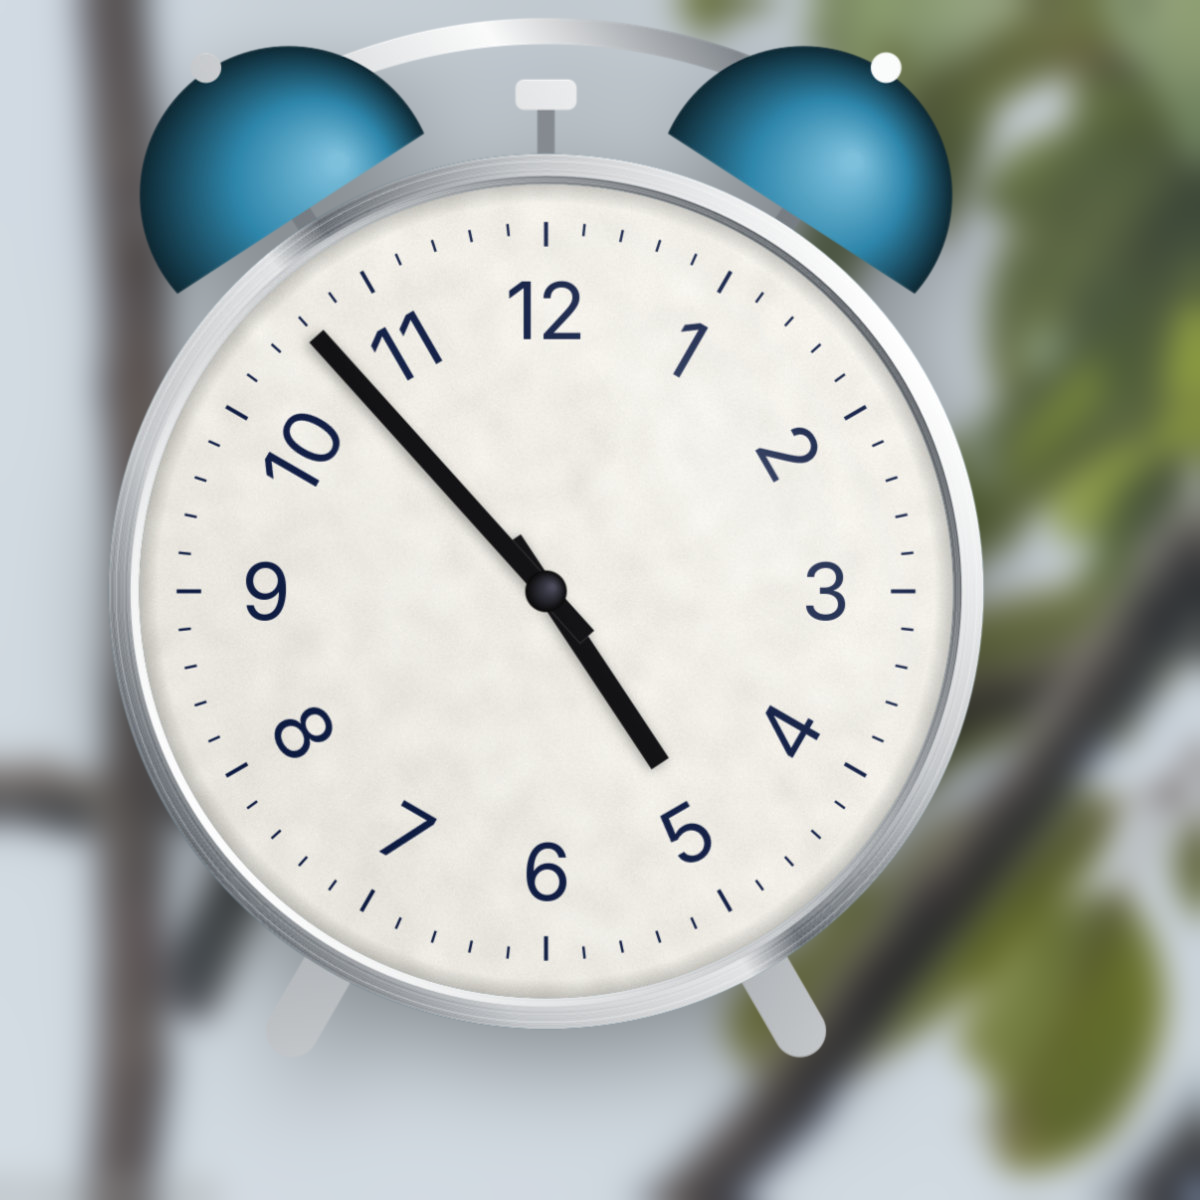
h=4 m=53
